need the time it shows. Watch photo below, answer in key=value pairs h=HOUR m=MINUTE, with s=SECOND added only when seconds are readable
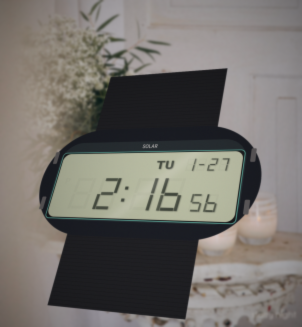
h=2 m=16 s=56
